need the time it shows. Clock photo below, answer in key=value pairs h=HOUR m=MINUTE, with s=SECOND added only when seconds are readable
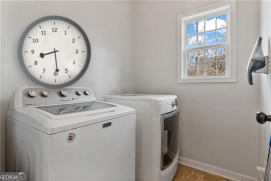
h=8 m=29
